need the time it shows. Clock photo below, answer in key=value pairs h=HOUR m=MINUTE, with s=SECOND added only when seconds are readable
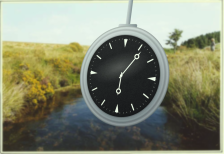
h=6 m=6
